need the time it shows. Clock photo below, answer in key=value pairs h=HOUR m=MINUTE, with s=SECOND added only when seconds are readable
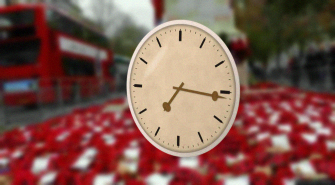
h=7 m=16
